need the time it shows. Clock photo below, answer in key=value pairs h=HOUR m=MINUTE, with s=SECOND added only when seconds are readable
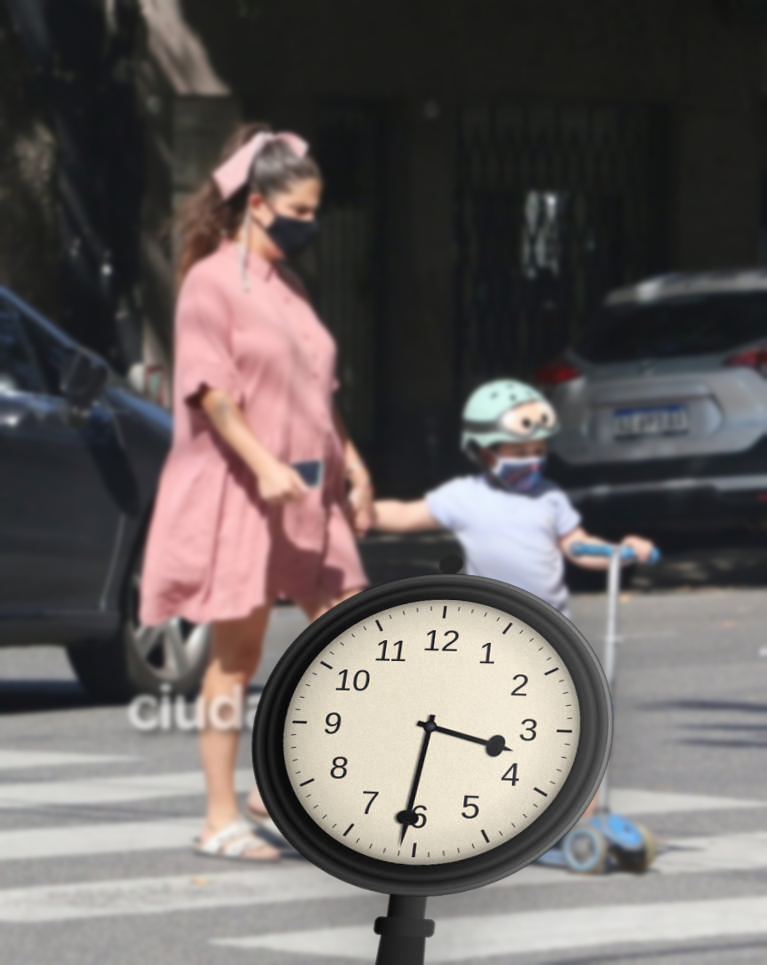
h=3 m=31
